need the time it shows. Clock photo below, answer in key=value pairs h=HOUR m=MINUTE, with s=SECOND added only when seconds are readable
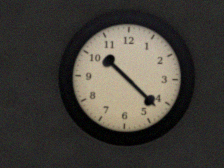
h=10 m=22
